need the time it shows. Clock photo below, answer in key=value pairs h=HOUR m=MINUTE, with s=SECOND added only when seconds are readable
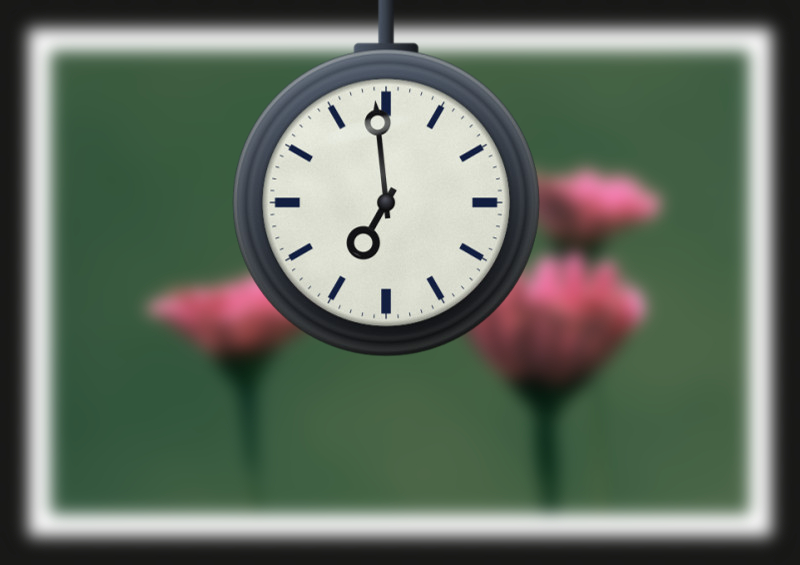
h=6 m=59
